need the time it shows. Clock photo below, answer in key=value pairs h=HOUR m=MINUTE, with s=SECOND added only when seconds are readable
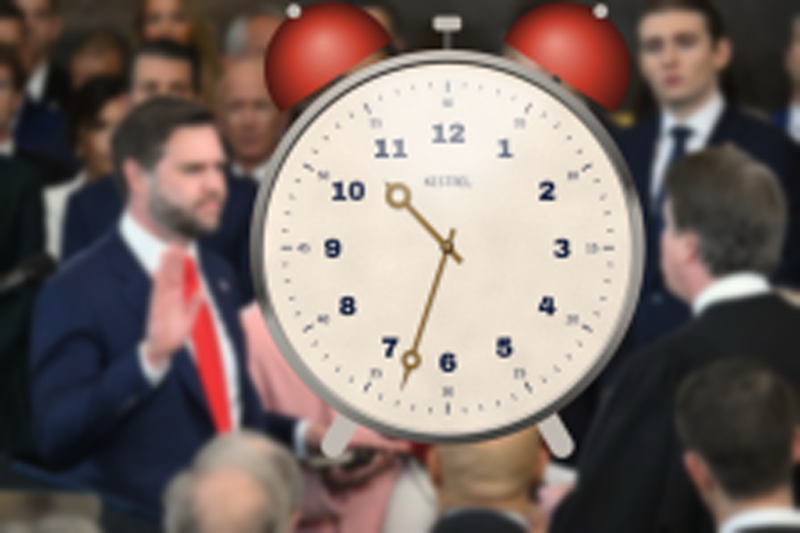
h=10 m=33
